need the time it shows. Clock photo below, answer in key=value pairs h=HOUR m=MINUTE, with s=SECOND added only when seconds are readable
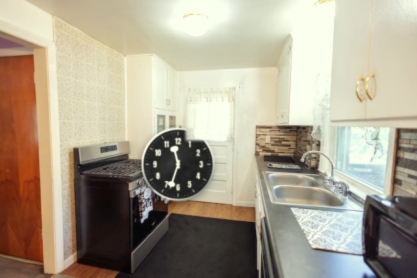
h=11 m=33
